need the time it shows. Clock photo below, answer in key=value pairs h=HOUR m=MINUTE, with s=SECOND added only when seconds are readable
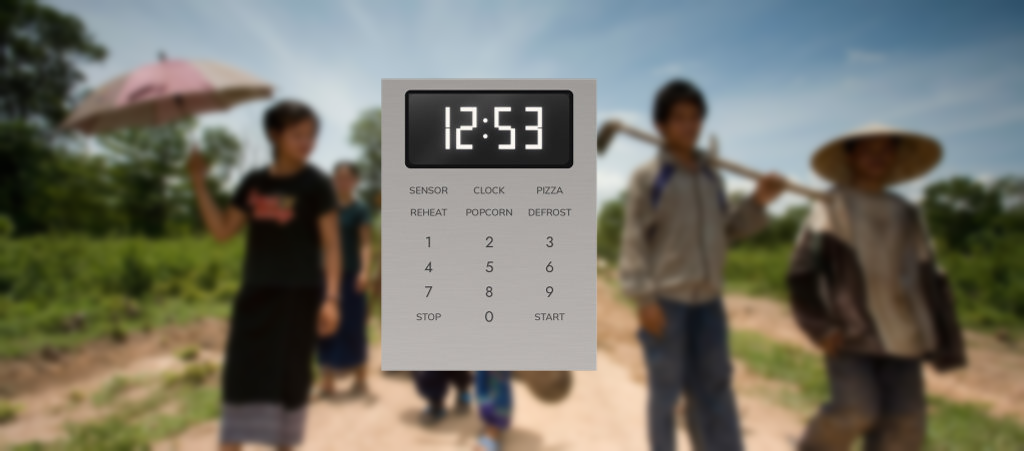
h=12 m=53
